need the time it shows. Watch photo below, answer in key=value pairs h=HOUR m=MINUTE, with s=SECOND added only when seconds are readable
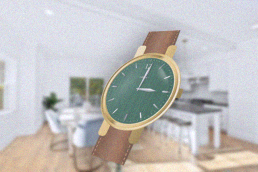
h=3 m=1
